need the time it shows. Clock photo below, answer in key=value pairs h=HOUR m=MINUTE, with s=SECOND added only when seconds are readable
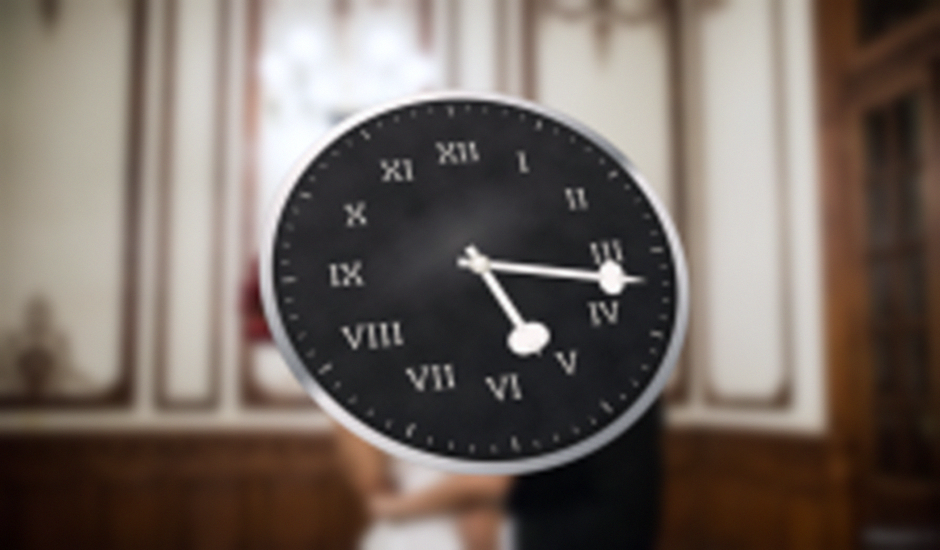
h=5 m=17
